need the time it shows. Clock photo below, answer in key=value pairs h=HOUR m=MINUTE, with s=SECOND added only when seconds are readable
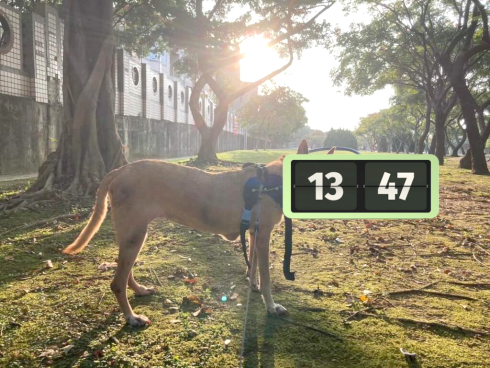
h=13 m=47
